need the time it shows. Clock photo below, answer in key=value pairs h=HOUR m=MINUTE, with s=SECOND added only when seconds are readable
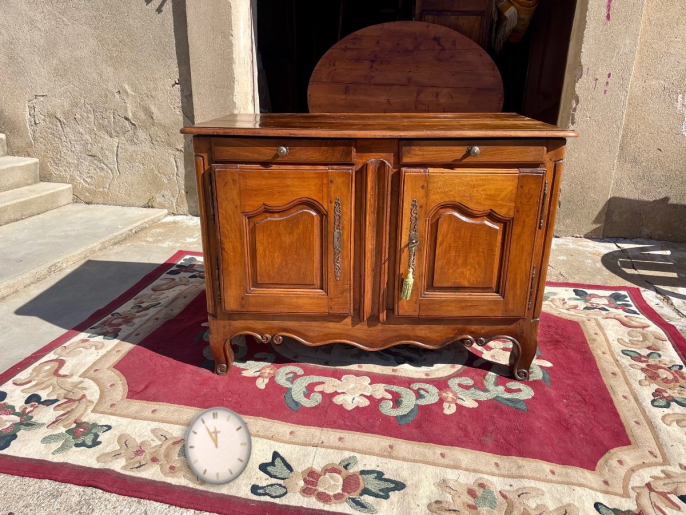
h=11 m=55
